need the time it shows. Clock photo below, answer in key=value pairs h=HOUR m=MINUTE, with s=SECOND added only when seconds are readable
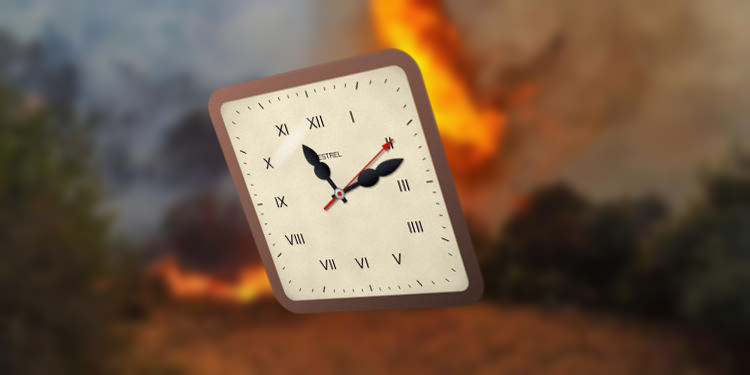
h=11 m=12 s=10
